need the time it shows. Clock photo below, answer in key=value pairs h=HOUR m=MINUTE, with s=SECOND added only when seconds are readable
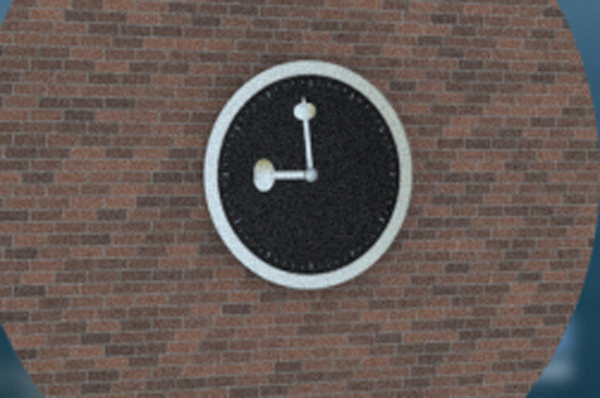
h=8 m=59
